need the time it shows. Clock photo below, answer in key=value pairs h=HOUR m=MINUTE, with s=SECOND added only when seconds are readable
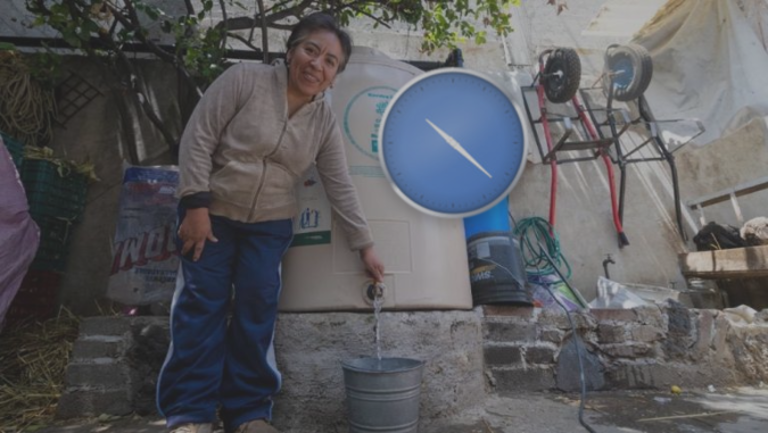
h=10 m=22
